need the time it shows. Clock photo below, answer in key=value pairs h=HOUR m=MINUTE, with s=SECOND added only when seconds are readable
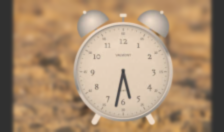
h=5 m=32
